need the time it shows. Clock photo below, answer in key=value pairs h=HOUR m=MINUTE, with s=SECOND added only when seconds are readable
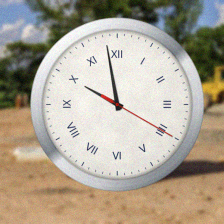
h=9 m=58 s=20
